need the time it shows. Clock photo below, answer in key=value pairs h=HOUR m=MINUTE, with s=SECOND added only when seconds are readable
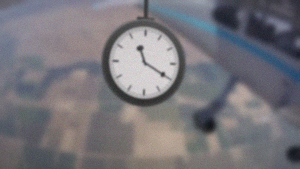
h=11 m=20
